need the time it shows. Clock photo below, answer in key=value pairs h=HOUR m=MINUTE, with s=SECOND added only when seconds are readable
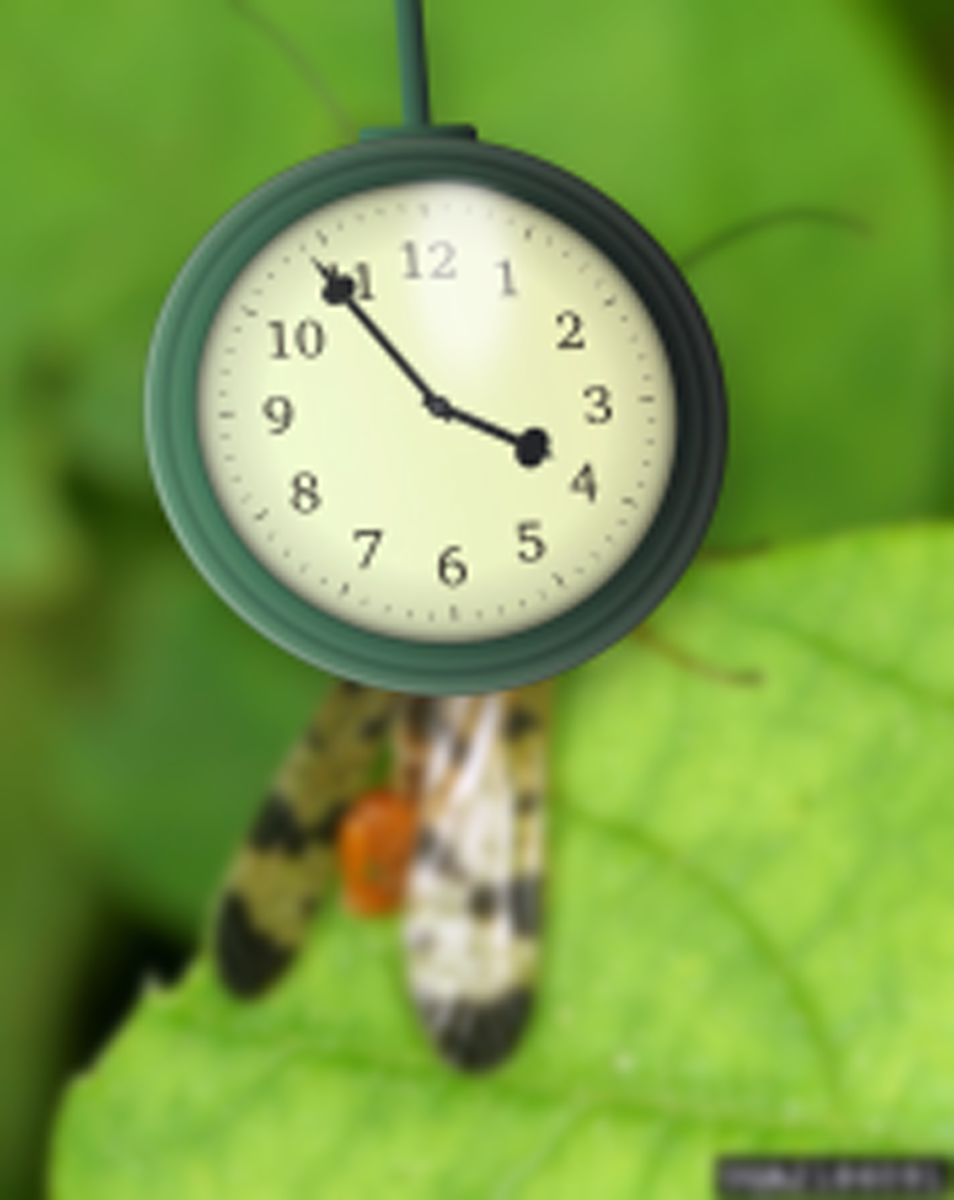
h=3 m=54
